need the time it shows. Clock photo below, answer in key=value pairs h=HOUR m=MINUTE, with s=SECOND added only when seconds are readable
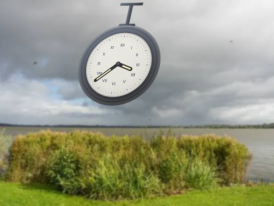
h=3 m=38
